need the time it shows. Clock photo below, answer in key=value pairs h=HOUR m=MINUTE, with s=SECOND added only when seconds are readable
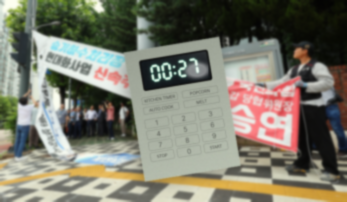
h=0 m=27
